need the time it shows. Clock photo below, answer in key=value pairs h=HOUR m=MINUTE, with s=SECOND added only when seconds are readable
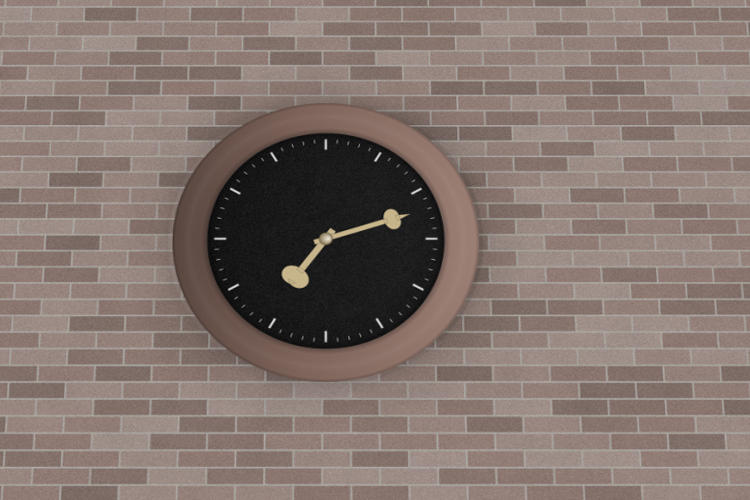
h=7 m=12
